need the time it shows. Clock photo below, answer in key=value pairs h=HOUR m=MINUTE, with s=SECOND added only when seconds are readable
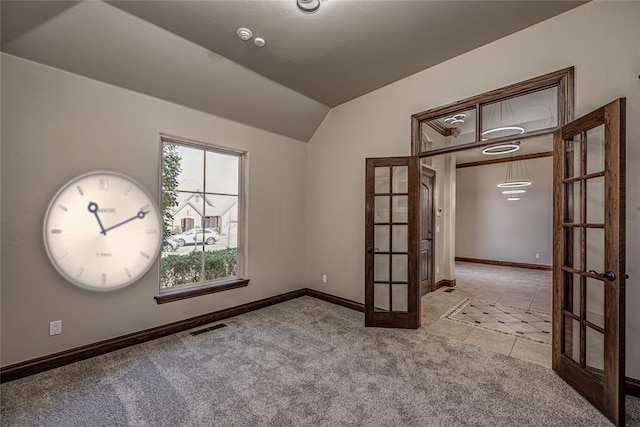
h=11 m=11
